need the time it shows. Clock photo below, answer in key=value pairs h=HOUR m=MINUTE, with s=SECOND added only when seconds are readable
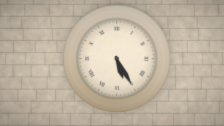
h=5 m=25
